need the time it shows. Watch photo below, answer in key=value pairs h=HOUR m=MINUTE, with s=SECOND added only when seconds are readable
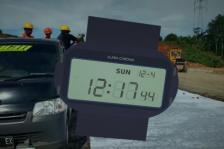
h=12 m=17 s=44
